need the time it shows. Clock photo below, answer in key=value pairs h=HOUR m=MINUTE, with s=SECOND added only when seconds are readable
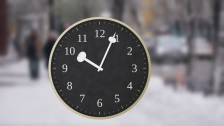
h=10 m=4
